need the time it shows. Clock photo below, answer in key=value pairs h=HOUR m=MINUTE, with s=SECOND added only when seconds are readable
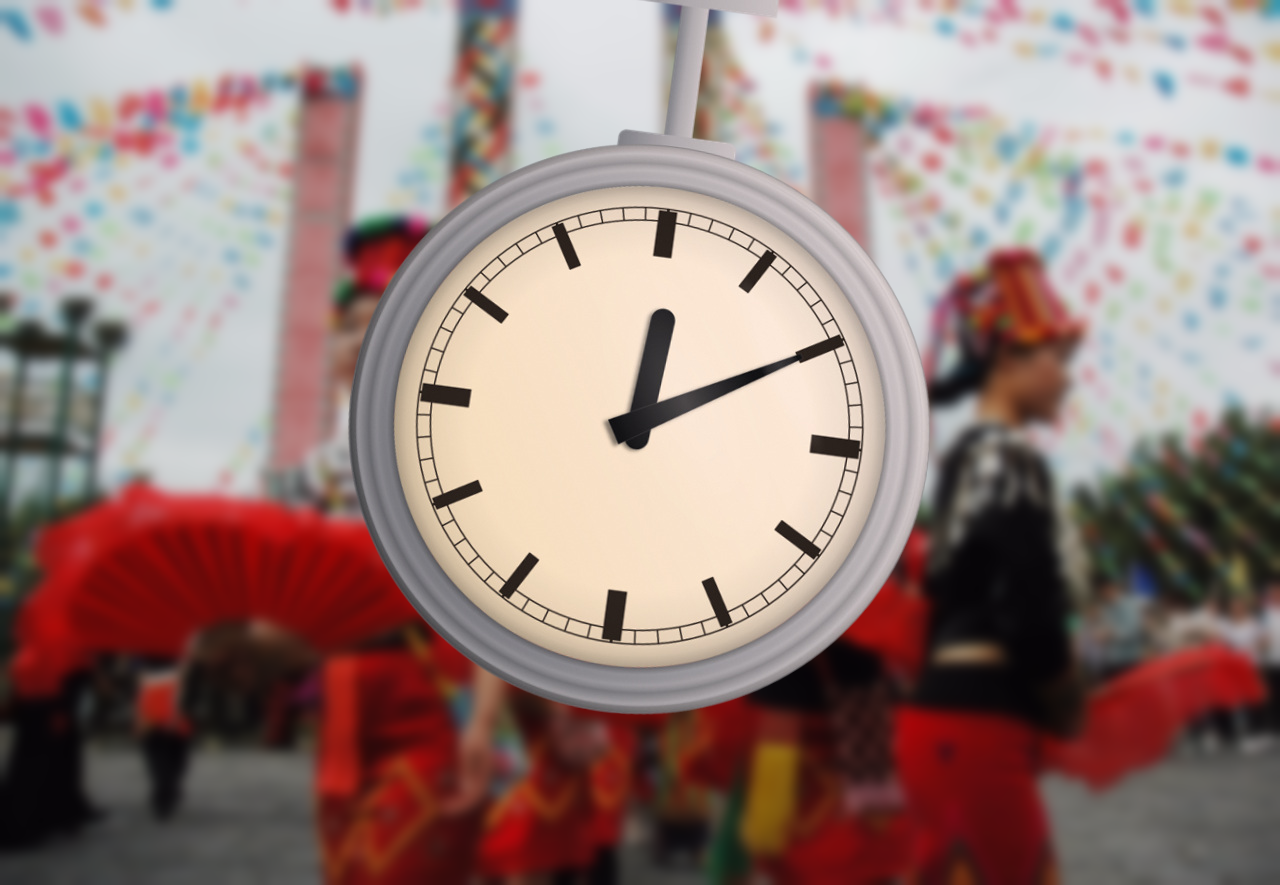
h=12 m=10
